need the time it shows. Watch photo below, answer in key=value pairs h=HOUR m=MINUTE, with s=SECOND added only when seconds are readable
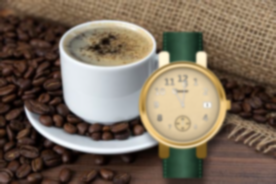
h=11 m=1
